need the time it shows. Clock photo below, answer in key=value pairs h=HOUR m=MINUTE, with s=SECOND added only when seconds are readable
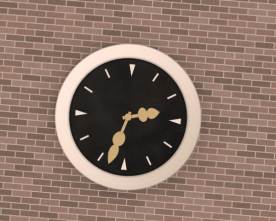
h=2 m=33
